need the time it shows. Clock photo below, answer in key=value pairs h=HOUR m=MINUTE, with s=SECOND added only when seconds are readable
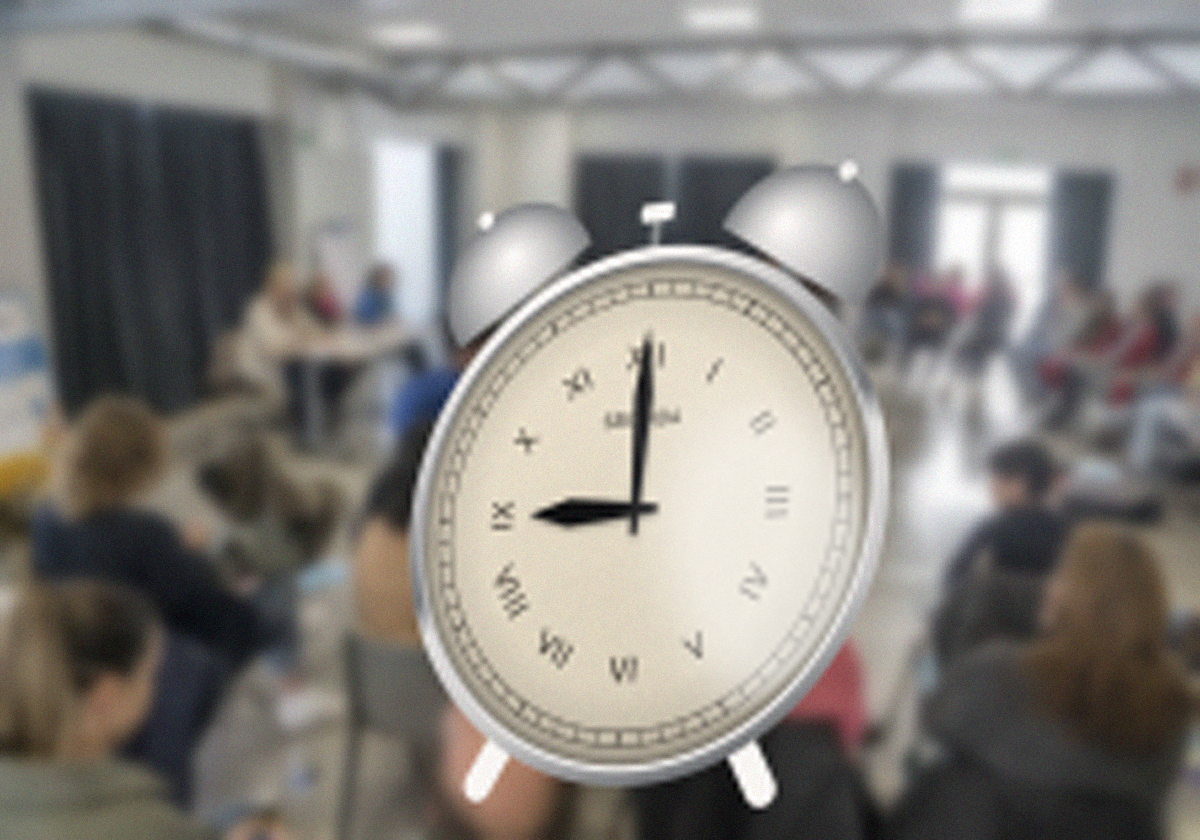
h=9 m=0
